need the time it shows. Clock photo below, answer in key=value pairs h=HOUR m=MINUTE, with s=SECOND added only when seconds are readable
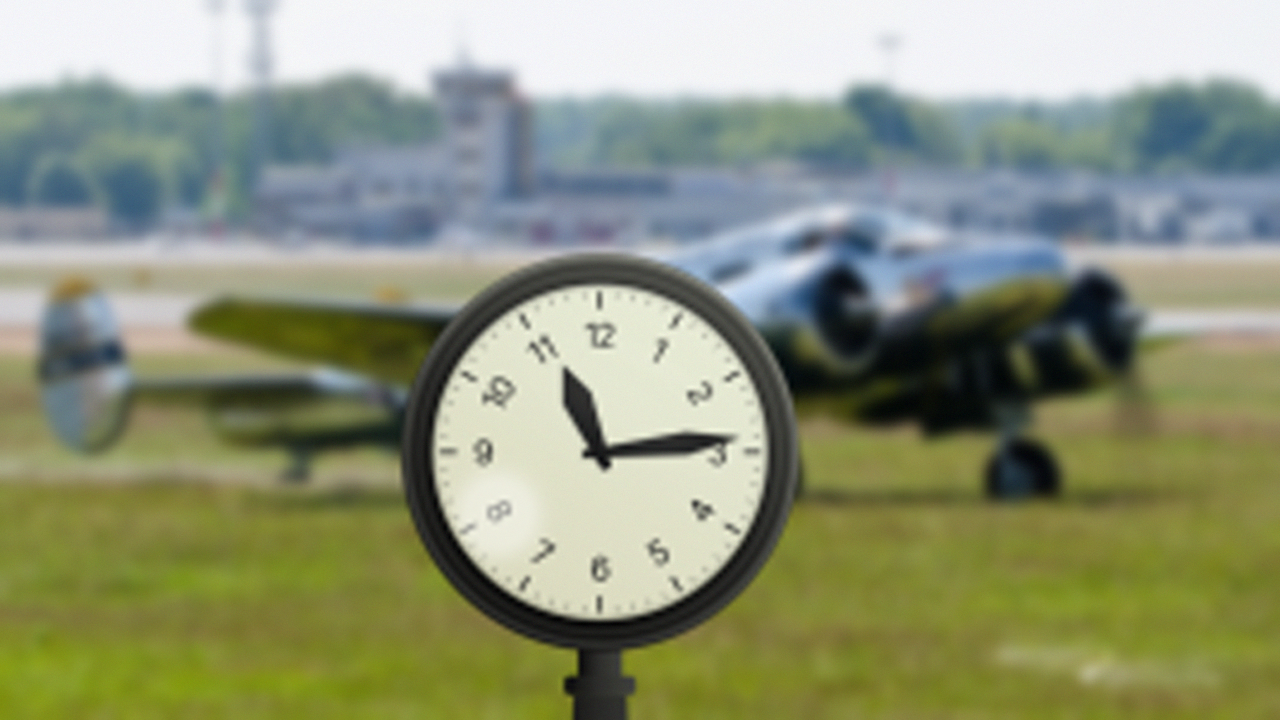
h=11 m=14
